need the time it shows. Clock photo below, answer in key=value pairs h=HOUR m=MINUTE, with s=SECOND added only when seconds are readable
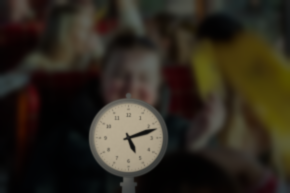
h=5 m=12
